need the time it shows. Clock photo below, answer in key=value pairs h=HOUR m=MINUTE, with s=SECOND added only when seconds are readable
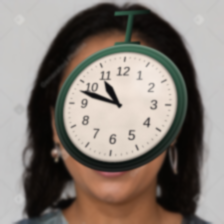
h=10 m=48
